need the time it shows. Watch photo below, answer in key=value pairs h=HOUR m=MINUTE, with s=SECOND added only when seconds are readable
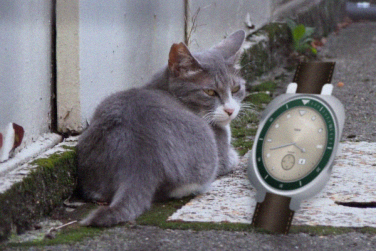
h=3 m=42
